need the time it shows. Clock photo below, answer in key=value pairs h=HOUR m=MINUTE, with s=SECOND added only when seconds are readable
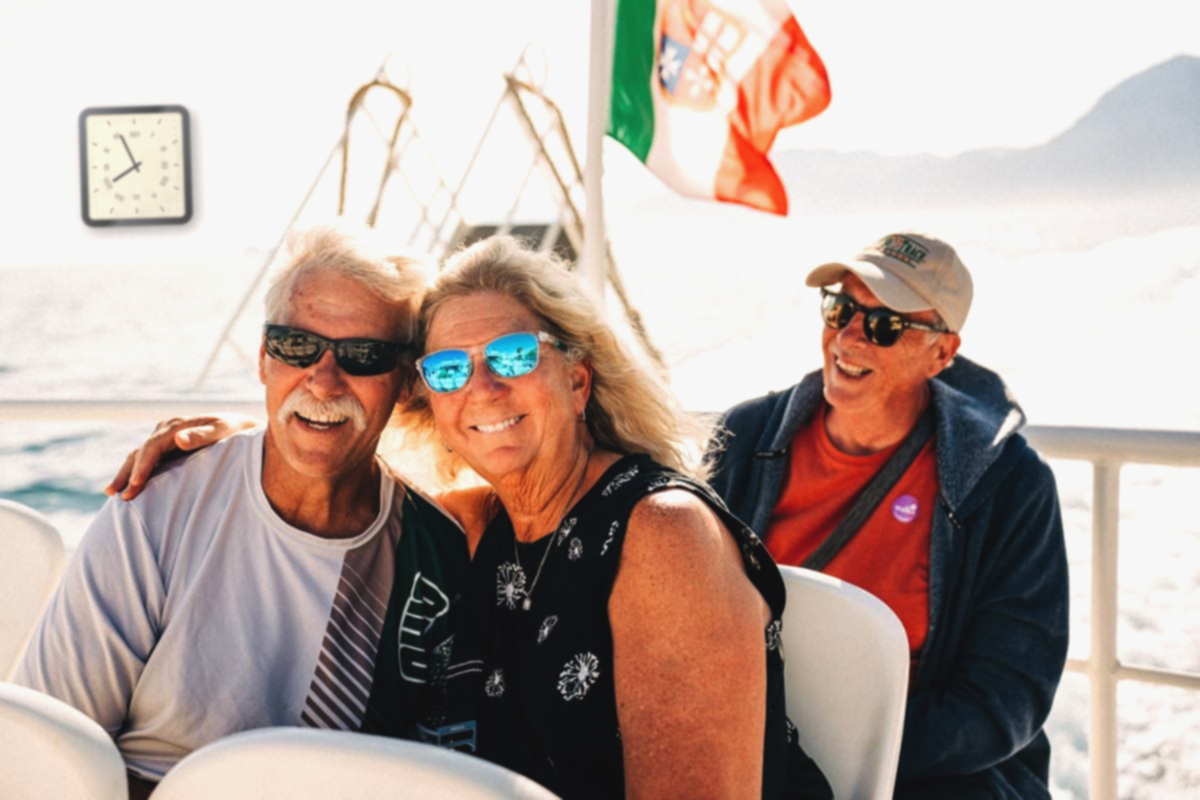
h=7 m=56
